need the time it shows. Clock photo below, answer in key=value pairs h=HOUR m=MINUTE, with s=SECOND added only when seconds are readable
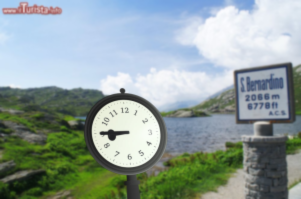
h=8 m=45
